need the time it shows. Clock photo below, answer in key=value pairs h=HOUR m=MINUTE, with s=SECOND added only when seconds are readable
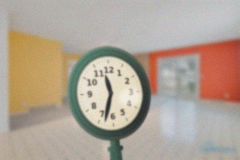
h=11 m=33
